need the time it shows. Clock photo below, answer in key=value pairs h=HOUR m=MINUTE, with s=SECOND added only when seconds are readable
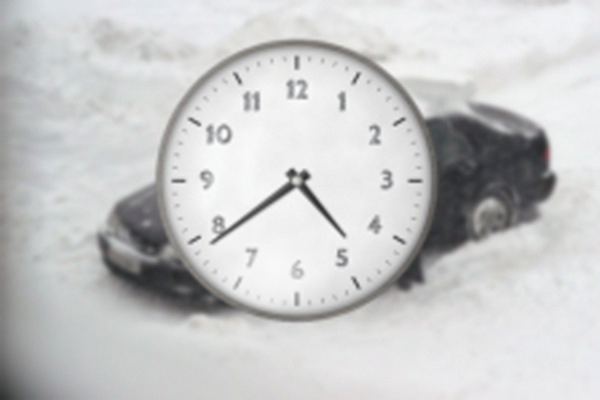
h=4 m=39
